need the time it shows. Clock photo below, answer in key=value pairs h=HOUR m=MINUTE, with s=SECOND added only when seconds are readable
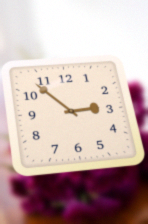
h=2 m=53
